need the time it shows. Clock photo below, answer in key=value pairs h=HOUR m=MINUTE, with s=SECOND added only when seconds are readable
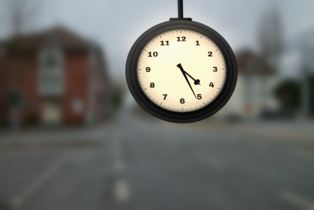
h=4 m=26
